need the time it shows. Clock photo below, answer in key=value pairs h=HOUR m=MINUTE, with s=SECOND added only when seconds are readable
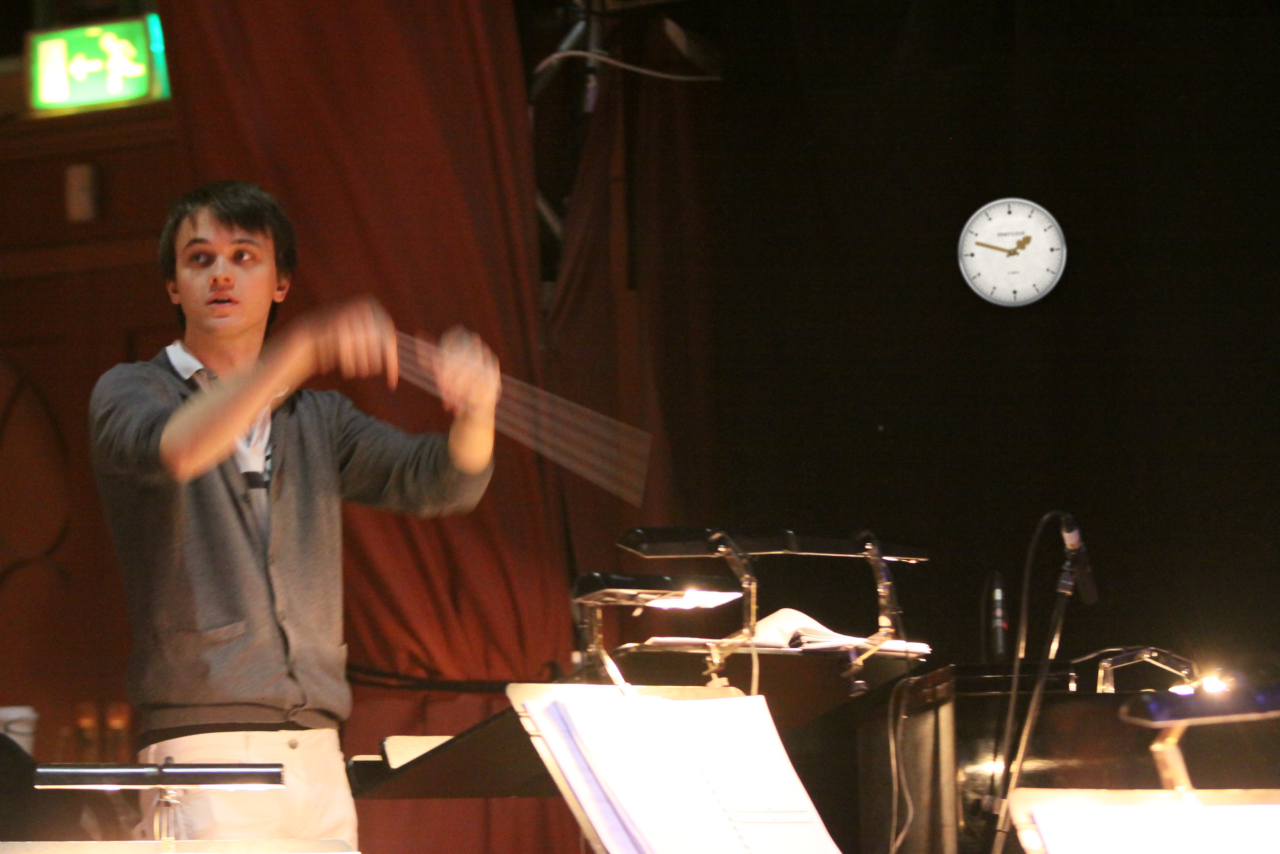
h=1 m=48
